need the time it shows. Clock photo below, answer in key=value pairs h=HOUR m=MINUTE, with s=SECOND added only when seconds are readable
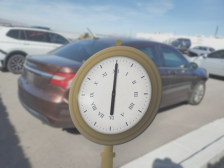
h=6 m=0
